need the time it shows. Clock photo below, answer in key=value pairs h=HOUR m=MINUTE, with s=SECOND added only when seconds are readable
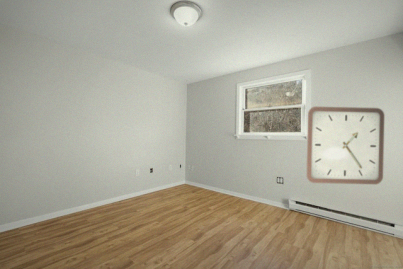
h=1 m=24
